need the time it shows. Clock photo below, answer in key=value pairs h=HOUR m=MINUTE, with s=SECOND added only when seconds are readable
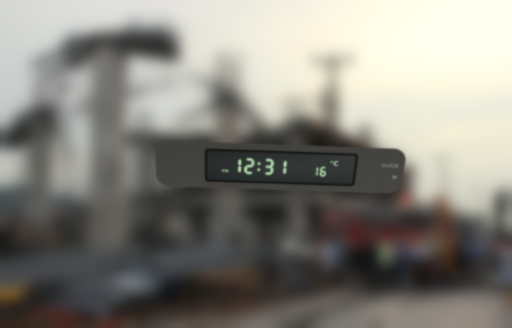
h=12 m=31
